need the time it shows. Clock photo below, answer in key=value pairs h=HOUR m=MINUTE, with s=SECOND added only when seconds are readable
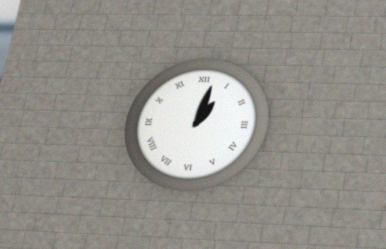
h=1 m=2
